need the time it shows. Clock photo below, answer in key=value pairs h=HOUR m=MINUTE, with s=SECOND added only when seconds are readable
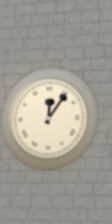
h=12 m=6
